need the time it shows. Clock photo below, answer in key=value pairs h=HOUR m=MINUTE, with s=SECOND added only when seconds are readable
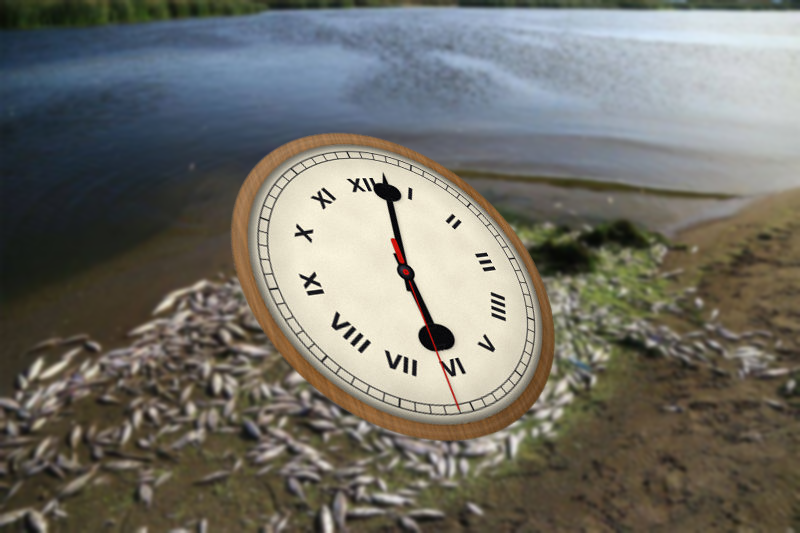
h=6 m=2 s=31
